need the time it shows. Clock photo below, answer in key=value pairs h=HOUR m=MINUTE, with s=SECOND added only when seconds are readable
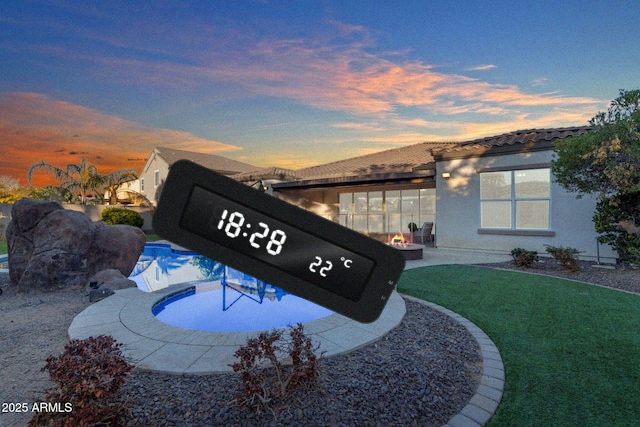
h=18 m=28
